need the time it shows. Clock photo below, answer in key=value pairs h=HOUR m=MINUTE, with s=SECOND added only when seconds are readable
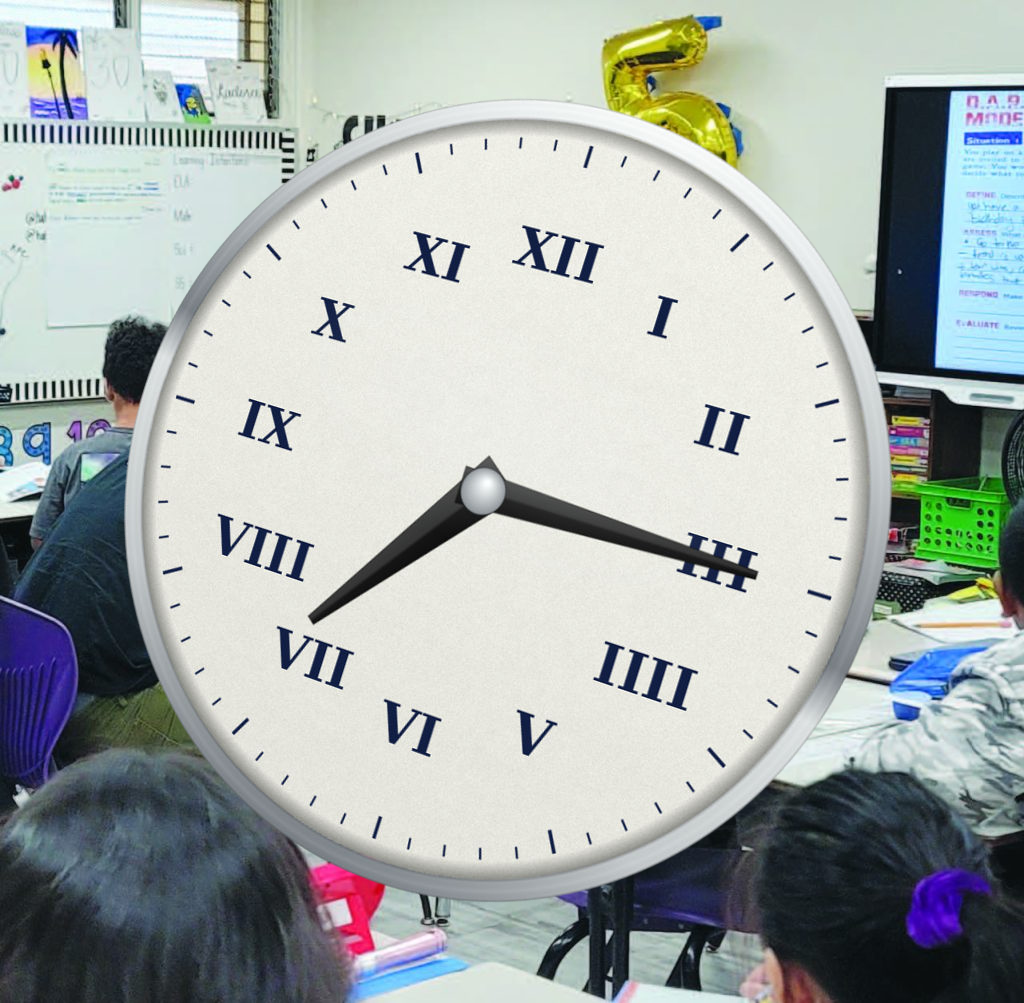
h=7 m=15
